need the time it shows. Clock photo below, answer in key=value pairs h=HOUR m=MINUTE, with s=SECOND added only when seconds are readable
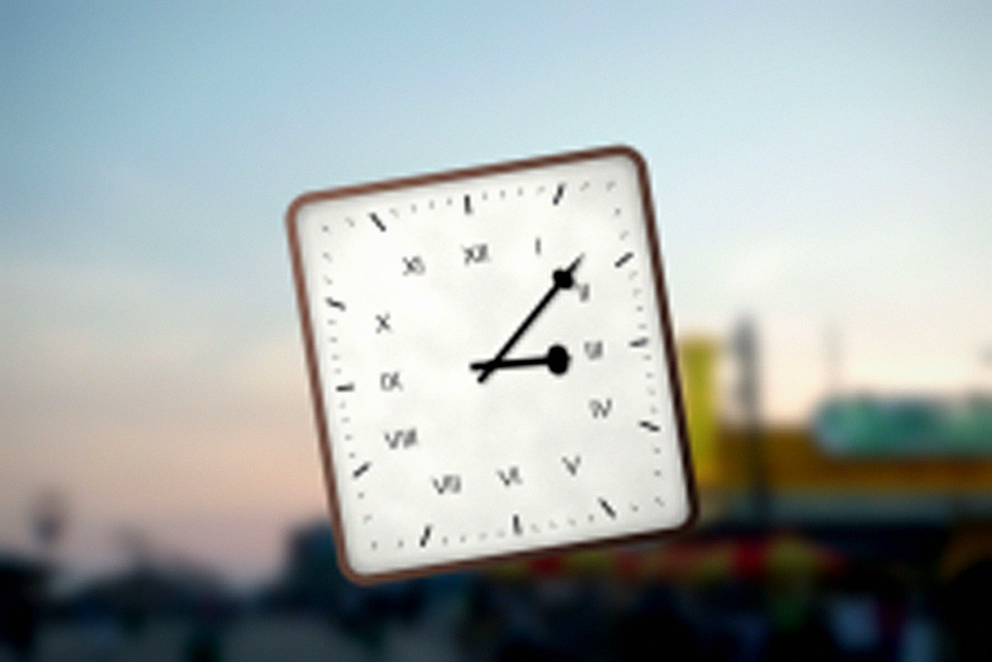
h=3 m=8
